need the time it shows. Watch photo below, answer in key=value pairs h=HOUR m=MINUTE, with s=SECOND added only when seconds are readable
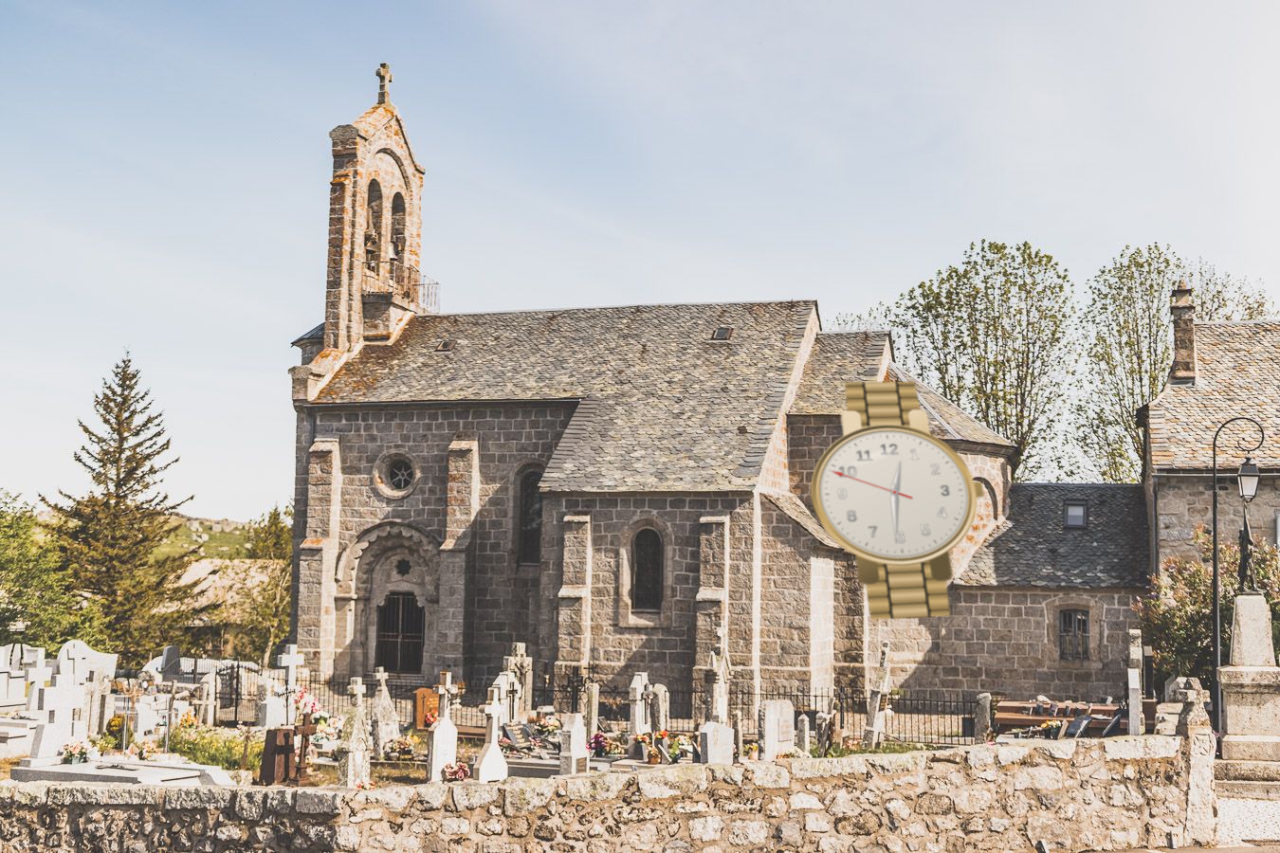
h=12 m=30 s=49
